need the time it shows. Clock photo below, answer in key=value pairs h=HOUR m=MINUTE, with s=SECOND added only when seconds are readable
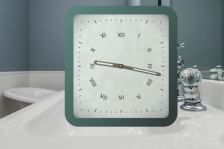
h=9 m=17
